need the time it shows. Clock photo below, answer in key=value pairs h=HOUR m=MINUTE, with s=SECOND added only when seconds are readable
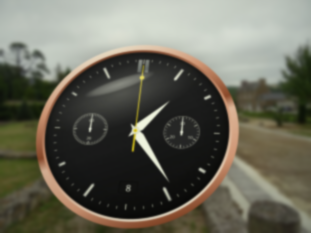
h=1 m=24
